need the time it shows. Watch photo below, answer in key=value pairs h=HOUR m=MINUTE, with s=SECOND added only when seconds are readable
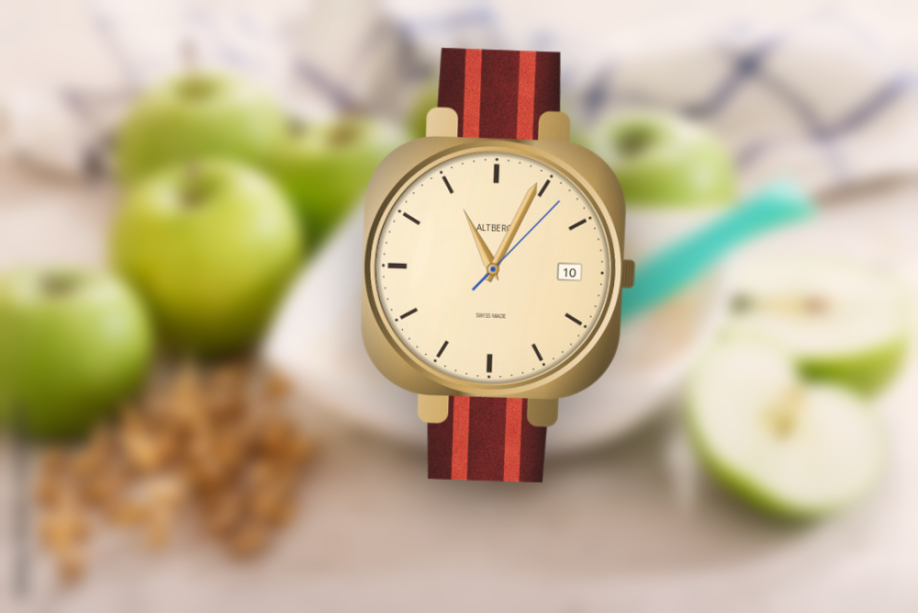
h=11 m=4 s=7
